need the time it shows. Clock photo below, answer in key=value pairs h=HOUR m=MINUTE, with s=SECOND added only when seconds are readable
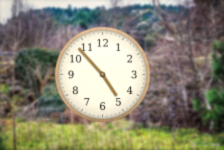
h=4 m=53
